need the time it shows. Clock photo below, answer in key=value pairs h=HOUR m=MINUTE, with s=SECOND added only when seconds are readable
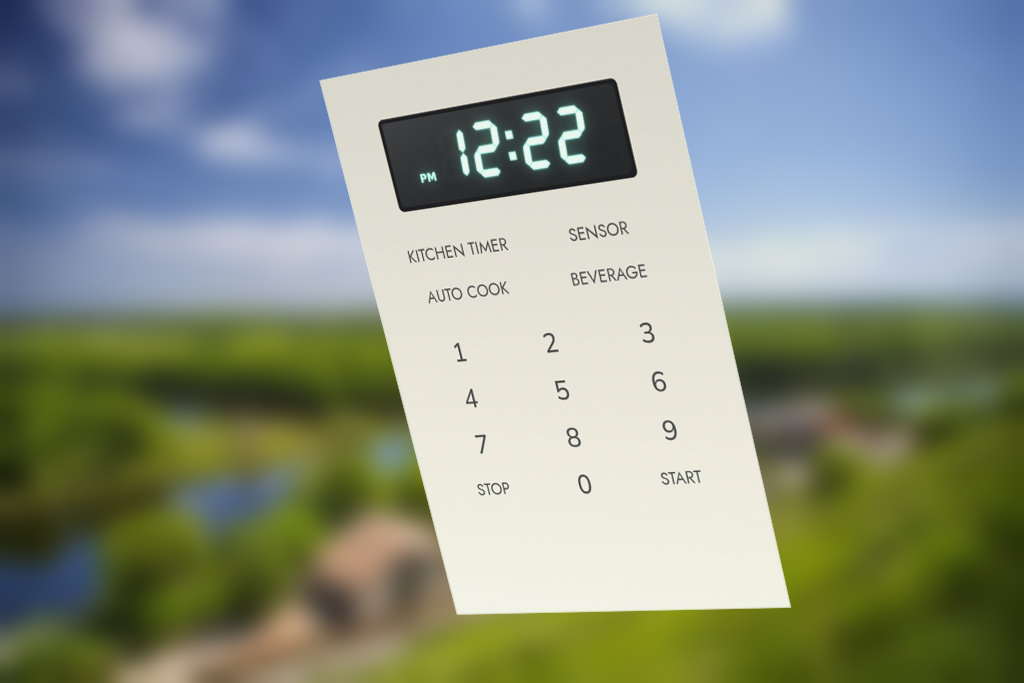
h=12 m=22
